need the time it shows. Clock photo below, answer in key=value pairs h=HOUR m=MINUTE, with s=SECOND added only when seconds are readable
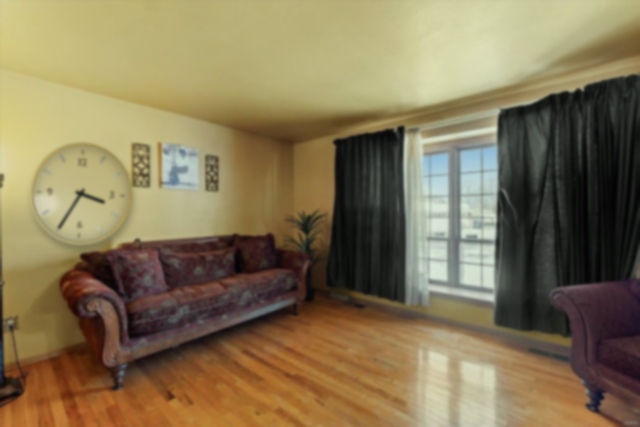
h=3 m=35
